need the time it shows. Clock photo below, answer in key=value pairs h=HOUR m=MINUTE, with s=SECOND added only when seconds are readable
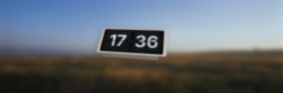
h=17 m=36
